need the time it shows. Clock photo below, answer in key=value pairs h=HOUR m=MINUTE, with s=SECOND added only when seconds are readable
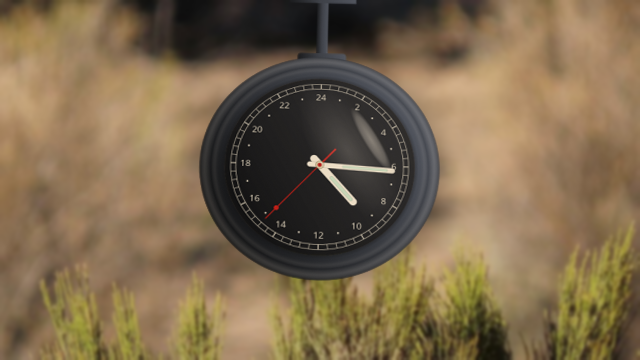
h=9 m=15 s=37
